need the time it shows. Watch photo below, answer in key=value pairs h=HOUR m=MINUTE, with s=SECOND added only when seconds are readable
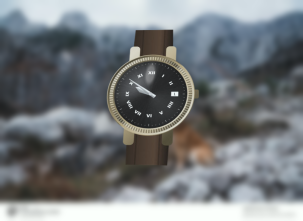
h=9 m=51
